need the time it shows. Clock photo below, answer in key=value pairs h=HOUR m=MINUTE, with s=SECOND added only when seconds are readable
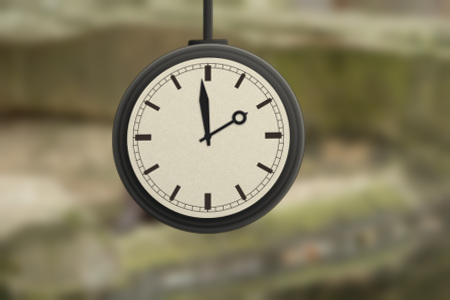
h=1 m=59
